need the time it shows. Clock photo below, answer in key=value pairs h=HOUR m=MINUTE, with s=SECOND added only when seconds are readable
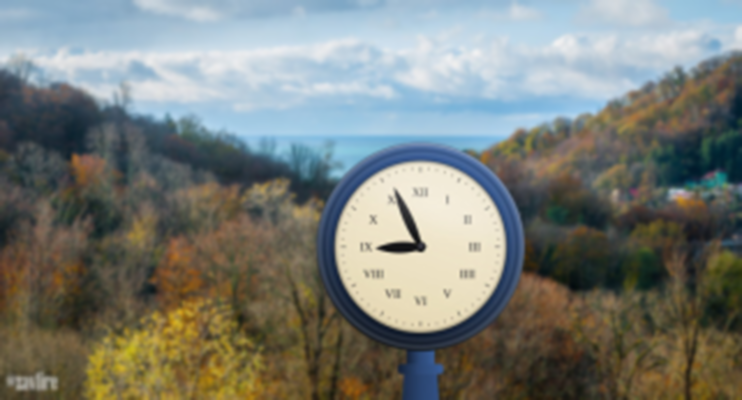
h=8 m=56
